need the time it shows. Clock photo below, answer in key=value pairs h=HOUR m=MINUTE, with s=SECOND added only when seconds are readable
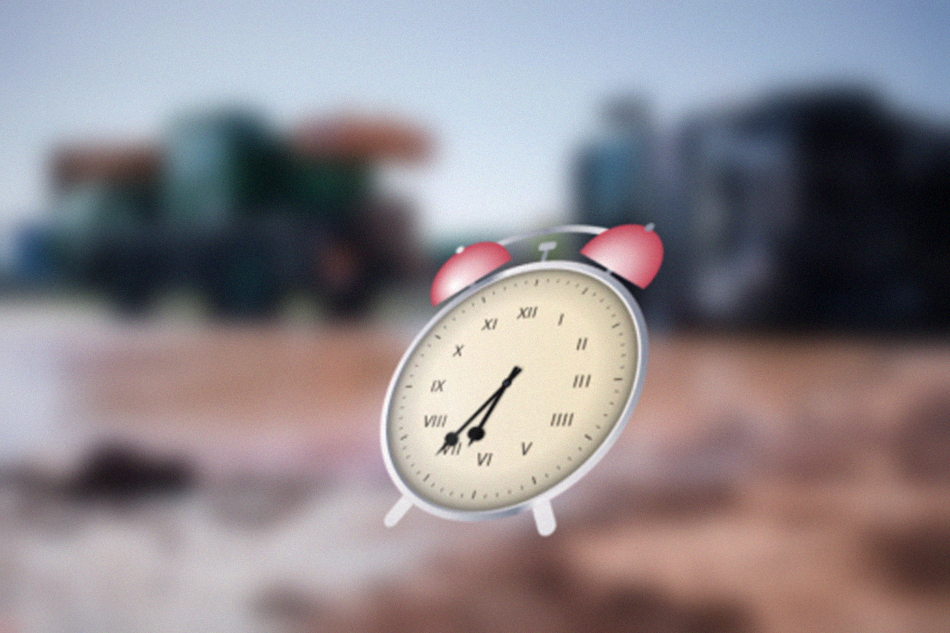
h=6 m=36
